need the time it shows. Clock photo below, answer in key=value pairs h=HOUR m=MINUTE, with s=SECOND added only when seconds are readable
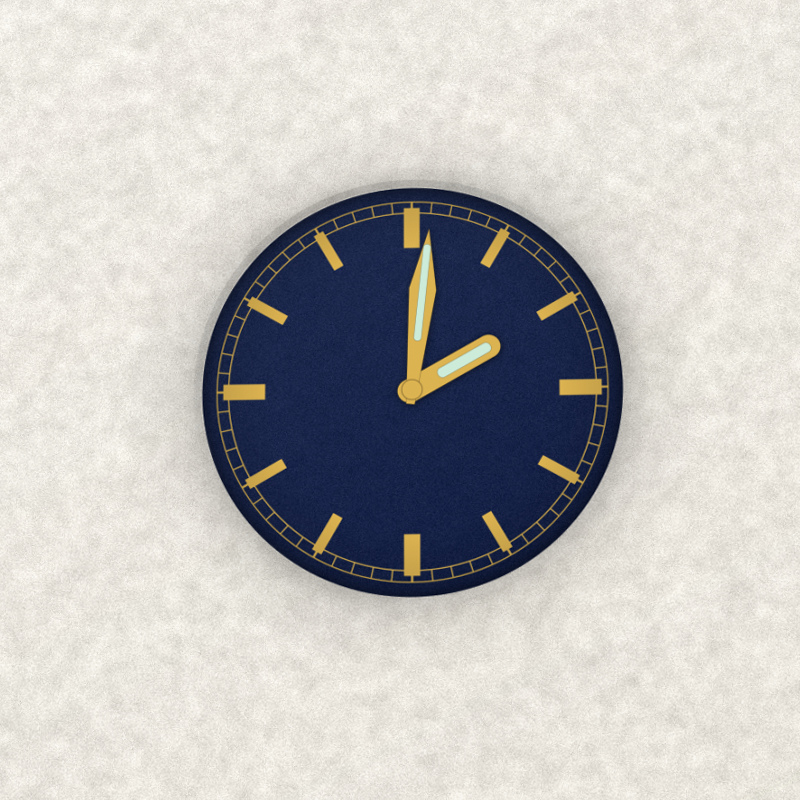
h=2 m=1
